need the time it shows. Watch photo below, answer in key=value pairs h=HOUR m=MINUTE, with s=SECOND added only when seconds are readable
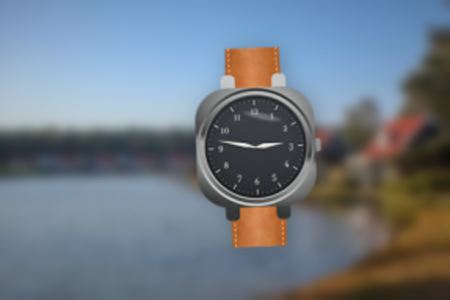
h=2 m=47
